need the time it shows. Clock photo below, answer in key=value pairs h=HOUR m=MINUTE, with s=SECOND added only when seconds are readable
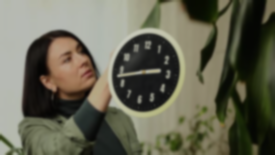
h=2 m=43
